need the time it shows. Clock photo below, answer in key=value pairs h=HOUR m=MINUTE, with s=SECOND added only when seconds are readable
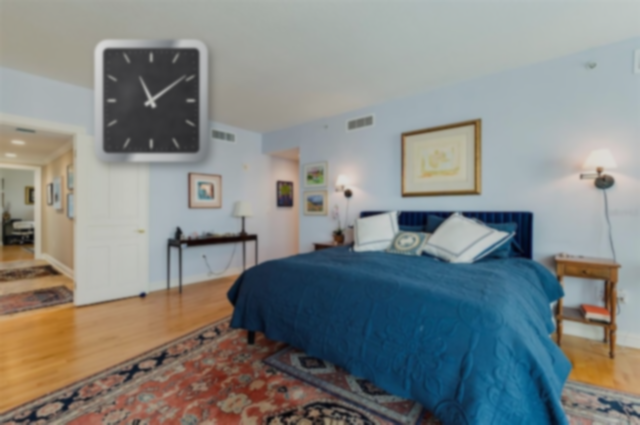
h=11 m=9
